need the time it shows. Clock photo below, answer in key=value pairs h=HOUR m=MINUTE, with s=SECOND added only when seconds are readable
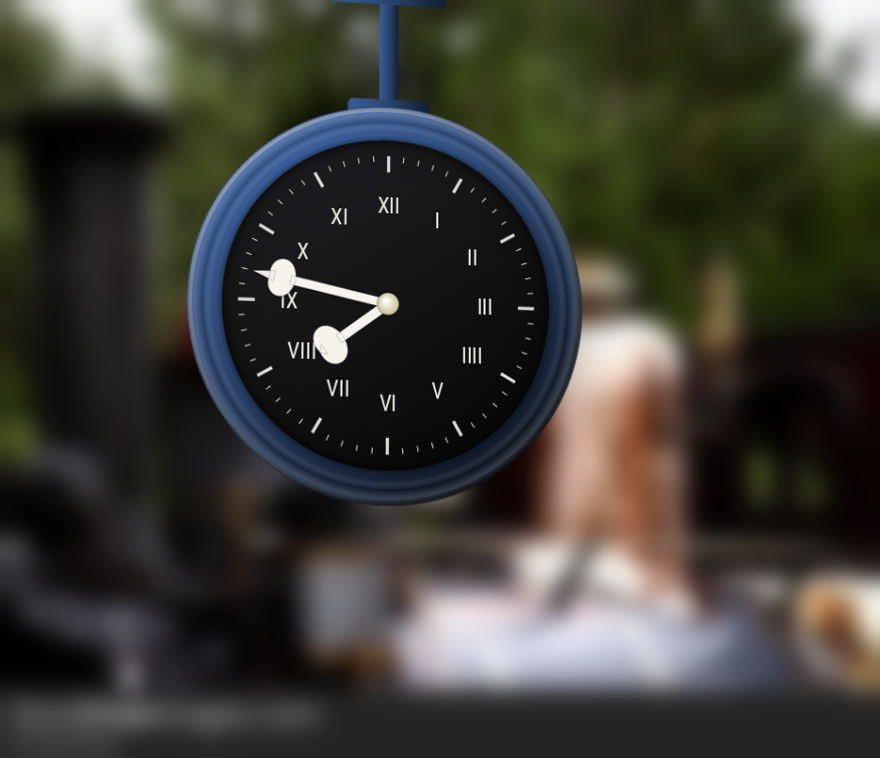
h=7 m=47
